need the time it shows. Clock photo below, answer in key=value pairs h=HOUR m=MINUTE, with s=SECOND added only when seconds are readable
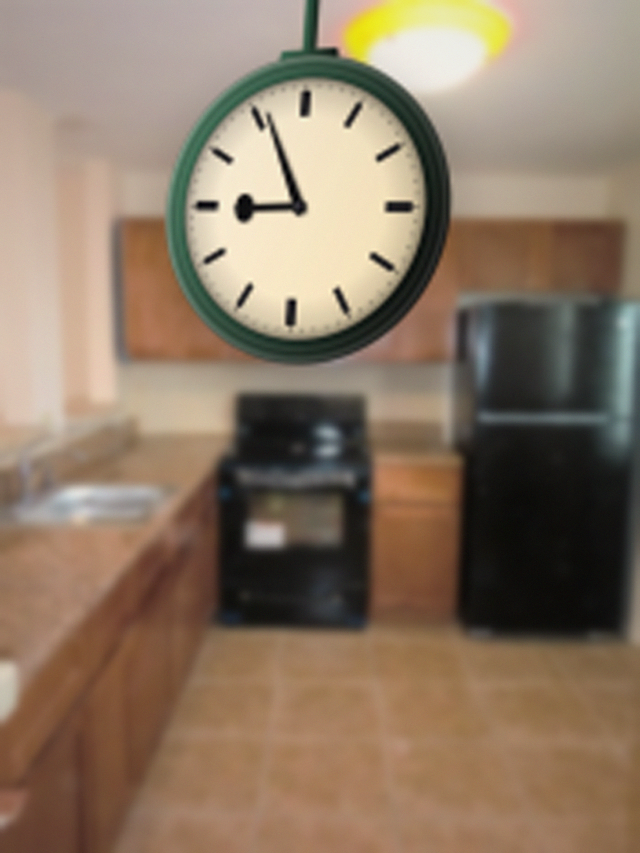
h=8 m=56
